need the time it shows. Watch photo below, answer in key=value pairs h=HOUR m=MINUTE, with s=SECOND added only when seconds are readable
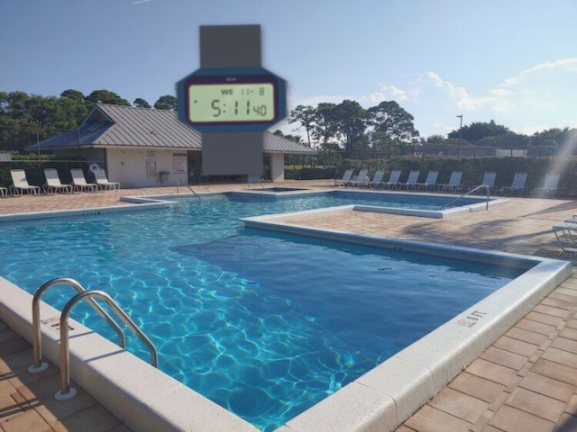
h=5 m=11 s=40
